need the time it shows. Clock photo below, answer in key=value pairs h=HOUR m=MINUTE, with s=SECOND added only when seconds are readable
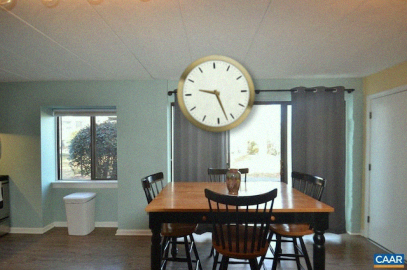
h=9 m=27
